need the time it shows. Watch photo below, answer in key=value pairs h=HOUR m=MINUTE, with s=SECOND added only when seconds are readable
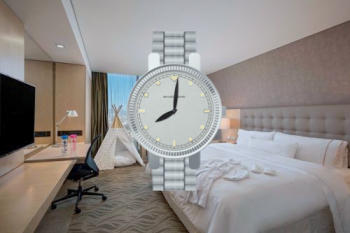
h=8 m=1
